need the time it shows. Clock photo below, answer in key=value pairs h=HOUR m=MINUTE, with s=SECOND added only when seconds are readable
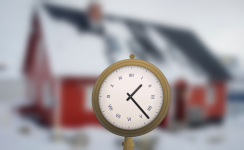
h=1 m=23
